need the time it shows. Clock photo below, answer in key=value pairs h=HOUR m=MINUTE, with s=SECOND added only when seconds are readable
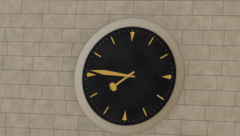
h=7 m=46
